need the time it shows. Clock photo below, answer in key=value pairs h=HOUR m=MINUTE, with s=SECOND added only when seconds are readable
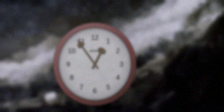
h=12 m=54
